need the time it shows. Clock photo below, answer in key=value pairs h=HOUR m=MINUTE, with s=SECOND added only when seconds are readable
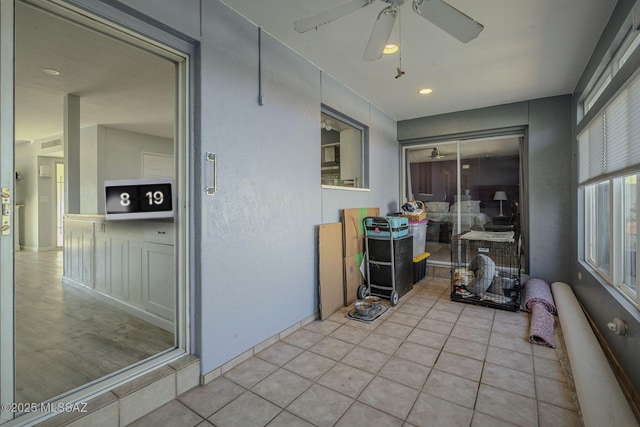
h=8 m=19
